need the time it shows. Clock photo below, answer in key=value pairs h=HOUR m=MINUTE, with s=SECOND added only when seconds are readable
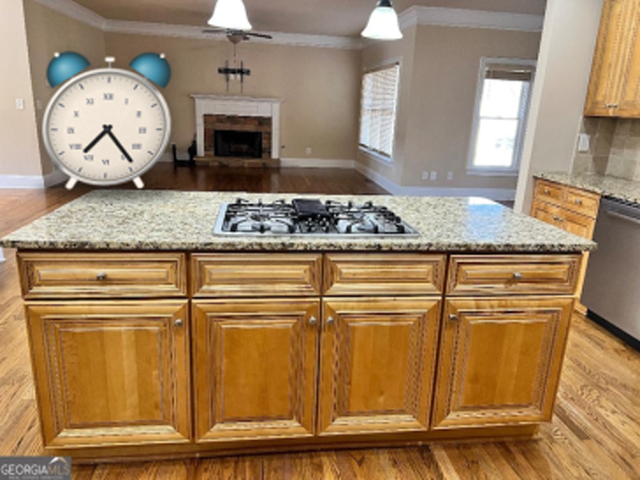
h=7 m=24
